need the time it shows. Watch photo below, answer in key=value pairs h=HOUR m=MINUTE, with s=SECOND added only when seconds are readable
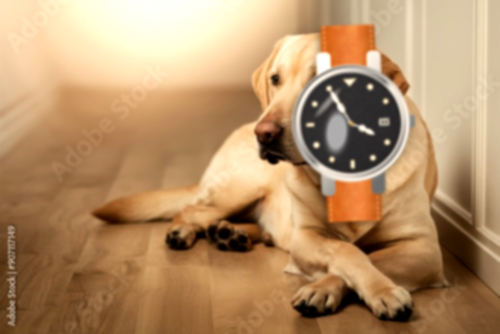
h=3 m=55
